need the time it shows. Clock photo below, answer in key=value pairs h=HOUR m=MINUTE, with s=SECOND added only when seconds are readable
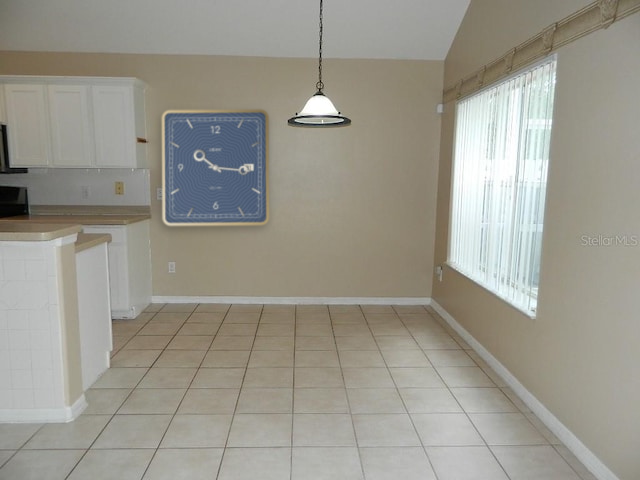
h=10 m=16
